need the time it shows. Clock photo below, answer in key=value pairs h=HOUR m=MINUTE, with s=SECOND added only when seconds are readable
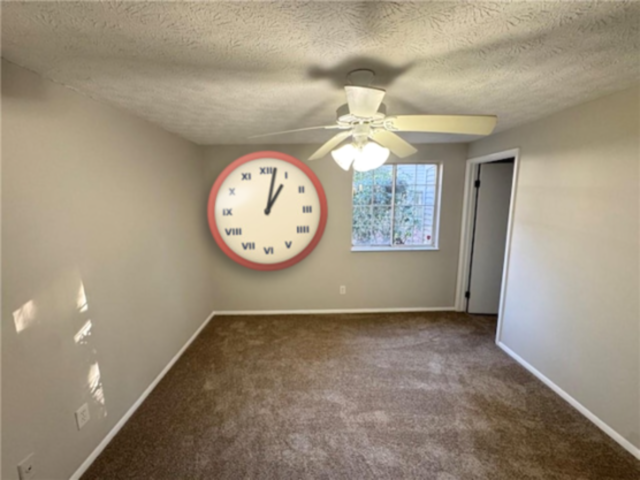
h=1 m=2
